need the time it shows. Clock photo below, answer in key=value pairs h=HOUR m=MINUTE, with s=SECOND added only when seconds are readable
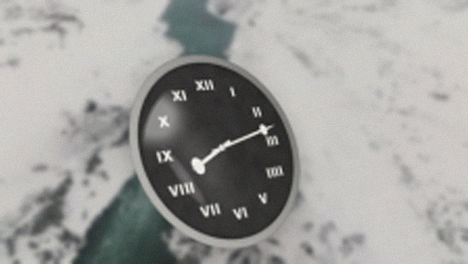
h=8 m=13
